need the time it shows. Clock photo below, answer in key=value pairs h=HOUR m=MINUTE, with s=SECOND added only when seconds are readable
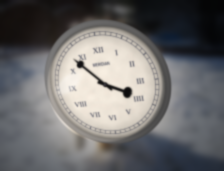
h=3 m=53
